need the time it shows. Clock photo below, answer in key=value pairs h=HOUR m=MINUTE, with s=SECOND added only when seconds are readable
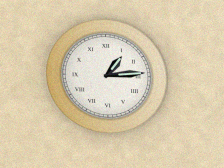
h=1 m=14
